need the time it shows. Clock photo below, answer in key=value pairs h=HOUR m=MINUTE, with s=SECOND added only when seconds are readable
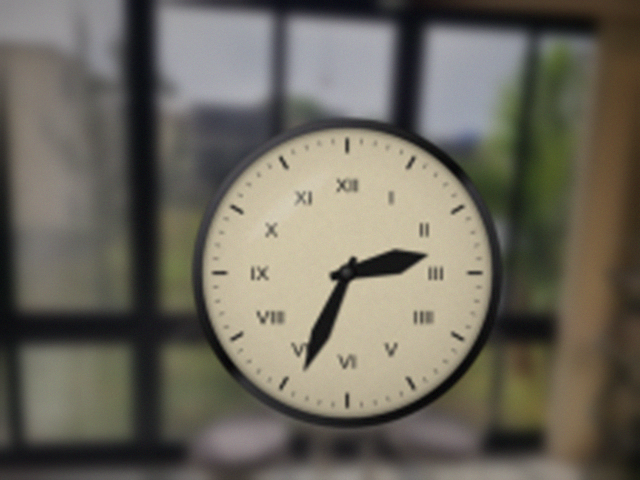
h=2 m=34
